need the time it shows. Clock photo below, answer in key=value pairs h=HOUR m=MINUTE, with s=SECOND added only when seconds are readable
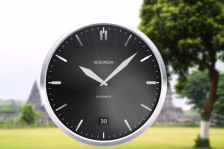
h=10 m=8
